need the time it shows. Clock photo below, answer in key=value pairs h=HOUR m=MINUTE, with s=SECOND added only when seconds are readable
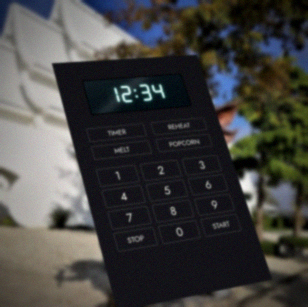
h=12 m=34
